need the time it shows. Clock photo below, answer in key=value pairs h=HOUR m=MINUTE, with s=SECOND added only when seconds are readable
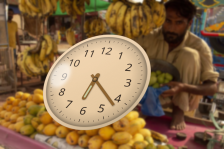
h=6 m=22
